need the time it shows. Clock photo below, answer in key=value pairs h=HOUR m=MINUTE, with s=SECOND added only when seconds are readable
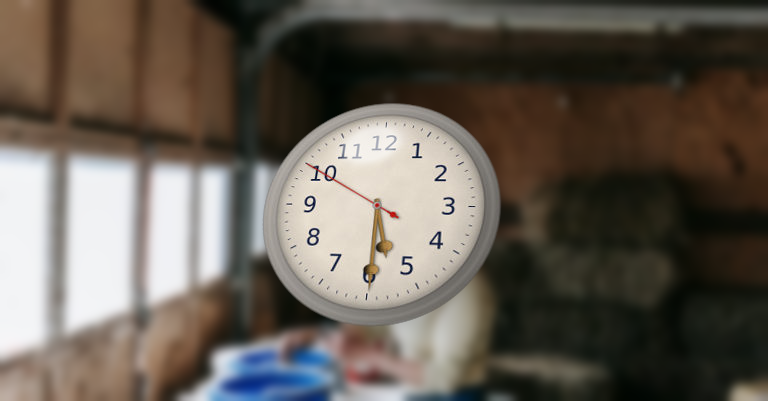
h=5 m=29 s=50
